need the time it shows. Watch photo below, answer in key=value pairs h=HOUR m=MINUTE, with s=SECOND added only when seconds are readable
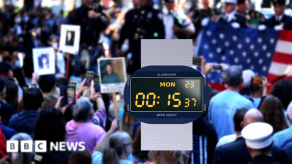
h=0 m=15 s=37
